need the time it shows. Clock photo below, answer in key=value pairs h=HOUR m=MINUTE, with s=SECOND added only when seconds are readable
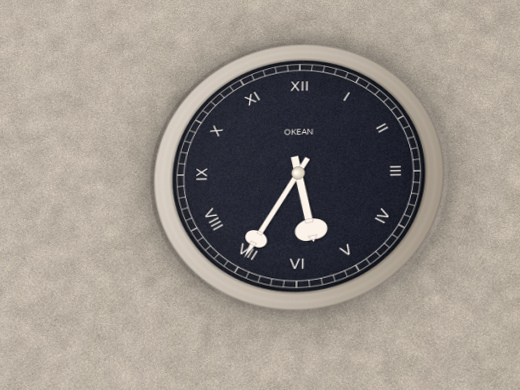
h=5 m=35
